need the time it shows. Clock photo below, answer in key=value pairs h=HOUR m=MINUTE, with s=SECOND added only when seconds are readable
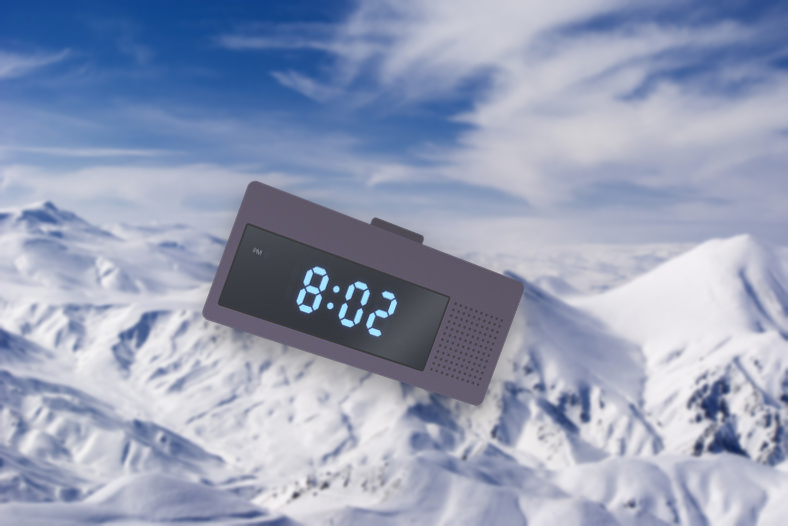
h=8 m=2
